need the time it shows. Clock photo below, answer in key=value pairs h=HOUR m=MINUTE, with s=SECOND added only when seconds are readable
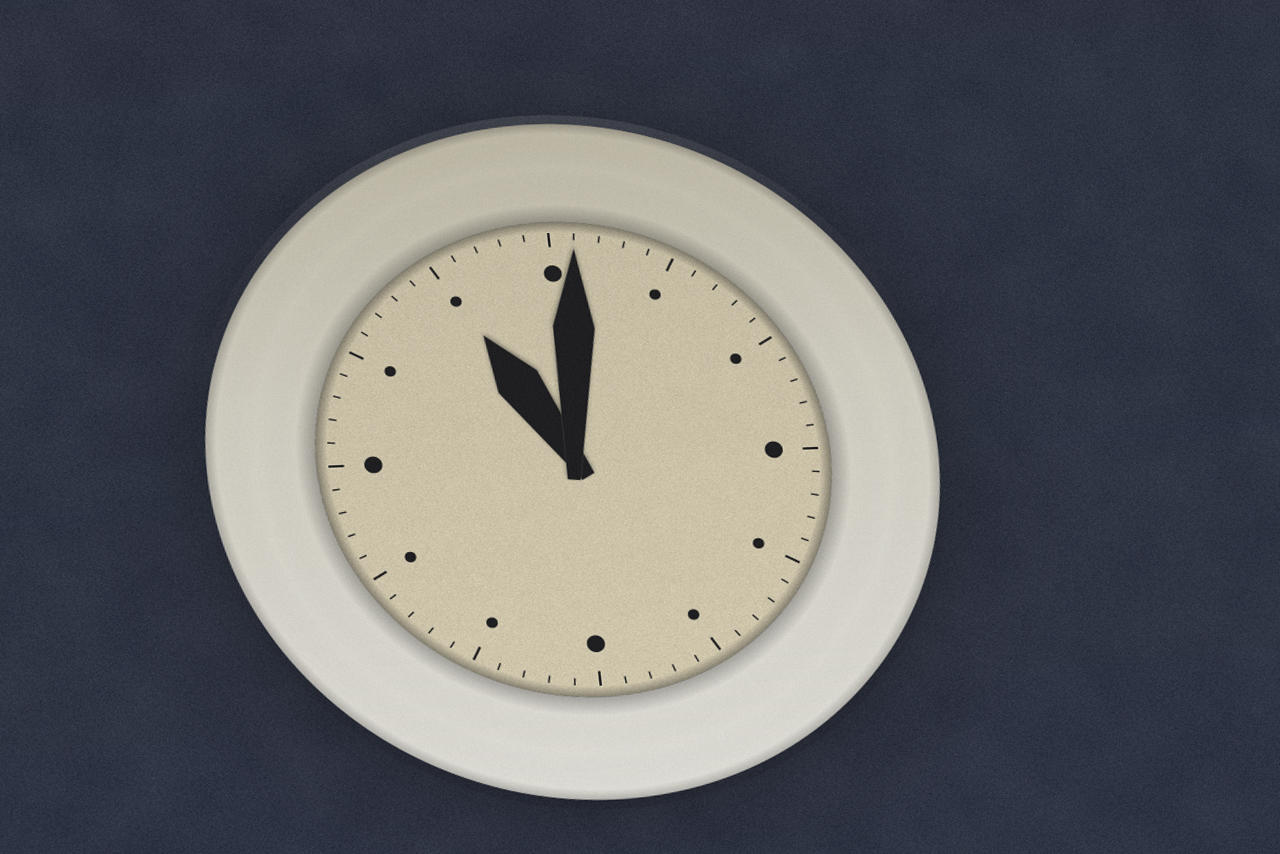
h=11 m=1
